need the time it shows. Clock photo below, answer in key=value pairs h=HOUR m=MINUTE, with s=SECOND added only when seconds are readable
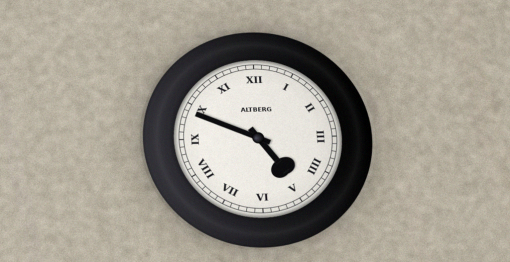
h=4 m=49
